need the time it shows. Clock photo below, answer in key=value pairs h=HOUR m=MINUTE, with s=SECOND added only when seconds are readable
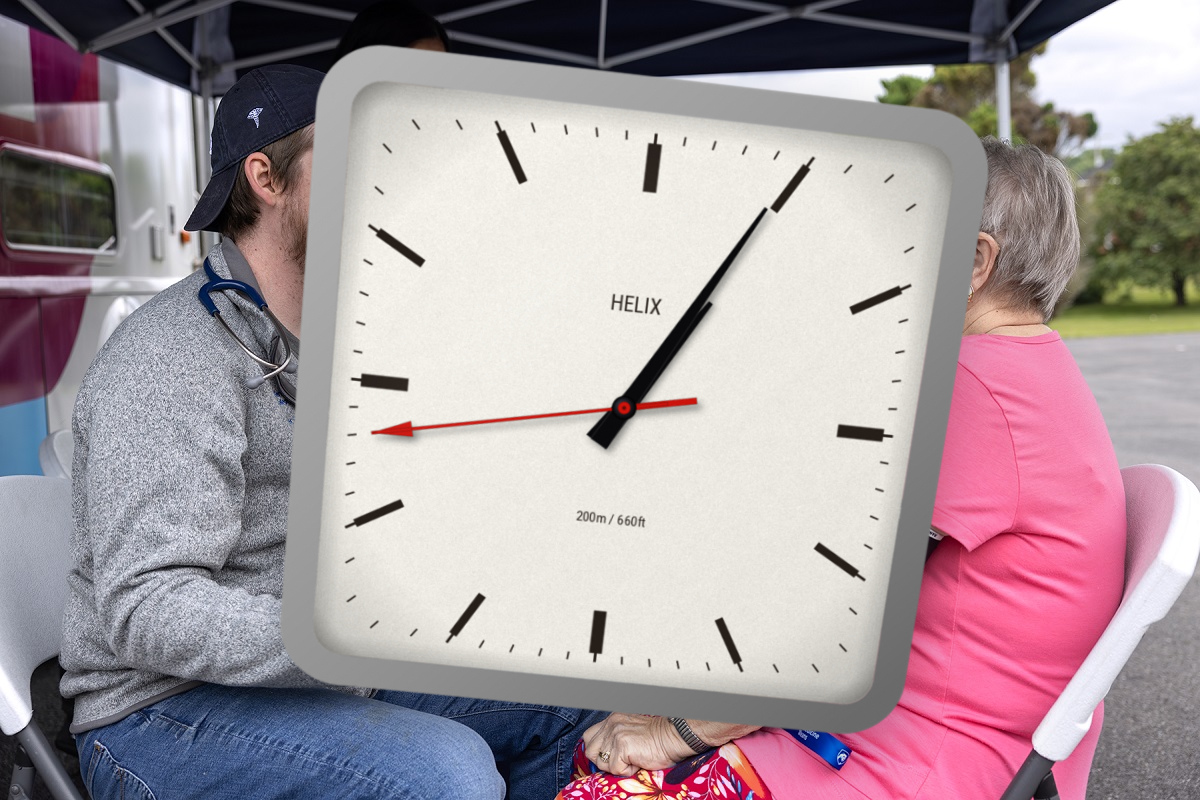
h=1 m=4 s=43
